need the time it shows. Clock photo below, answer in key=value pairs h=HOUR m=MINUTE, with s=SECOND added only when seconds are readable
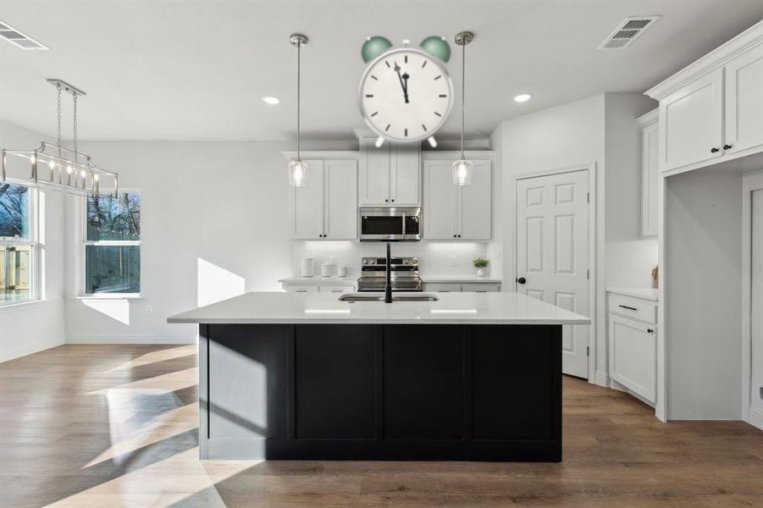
h=11 m=57
